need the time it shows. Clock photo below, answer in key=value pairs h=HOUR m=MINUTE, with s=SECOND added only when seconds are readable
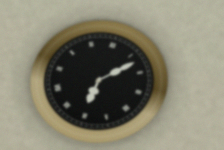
h=6 m=7
